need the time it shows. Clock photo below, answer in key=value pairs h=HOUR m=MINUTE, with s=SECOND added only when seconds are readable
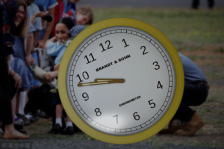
h=9 m=48
